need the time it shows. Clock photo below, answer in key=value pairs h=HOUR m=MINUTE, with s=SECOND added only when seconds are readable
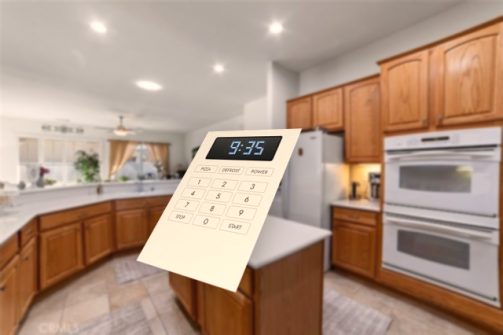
h=9 m=35
